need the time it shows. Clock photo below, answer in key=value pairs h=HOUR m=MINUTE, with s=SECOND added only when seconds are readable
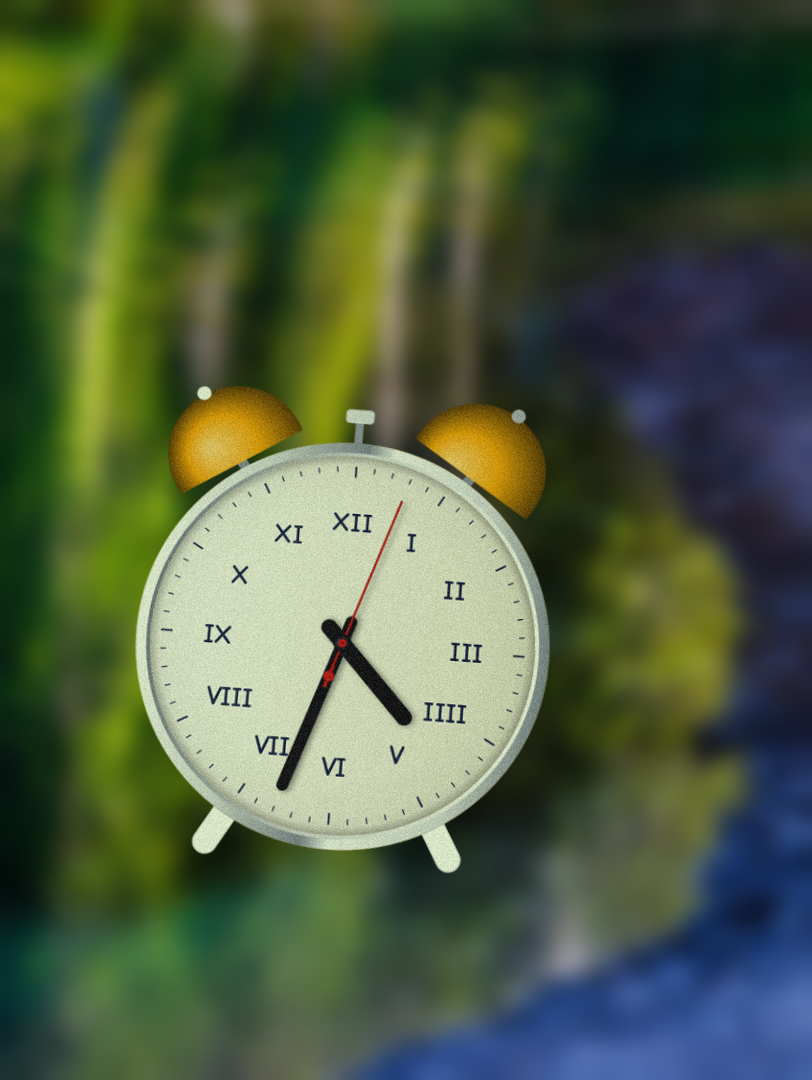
h=4 m=33 s=3
